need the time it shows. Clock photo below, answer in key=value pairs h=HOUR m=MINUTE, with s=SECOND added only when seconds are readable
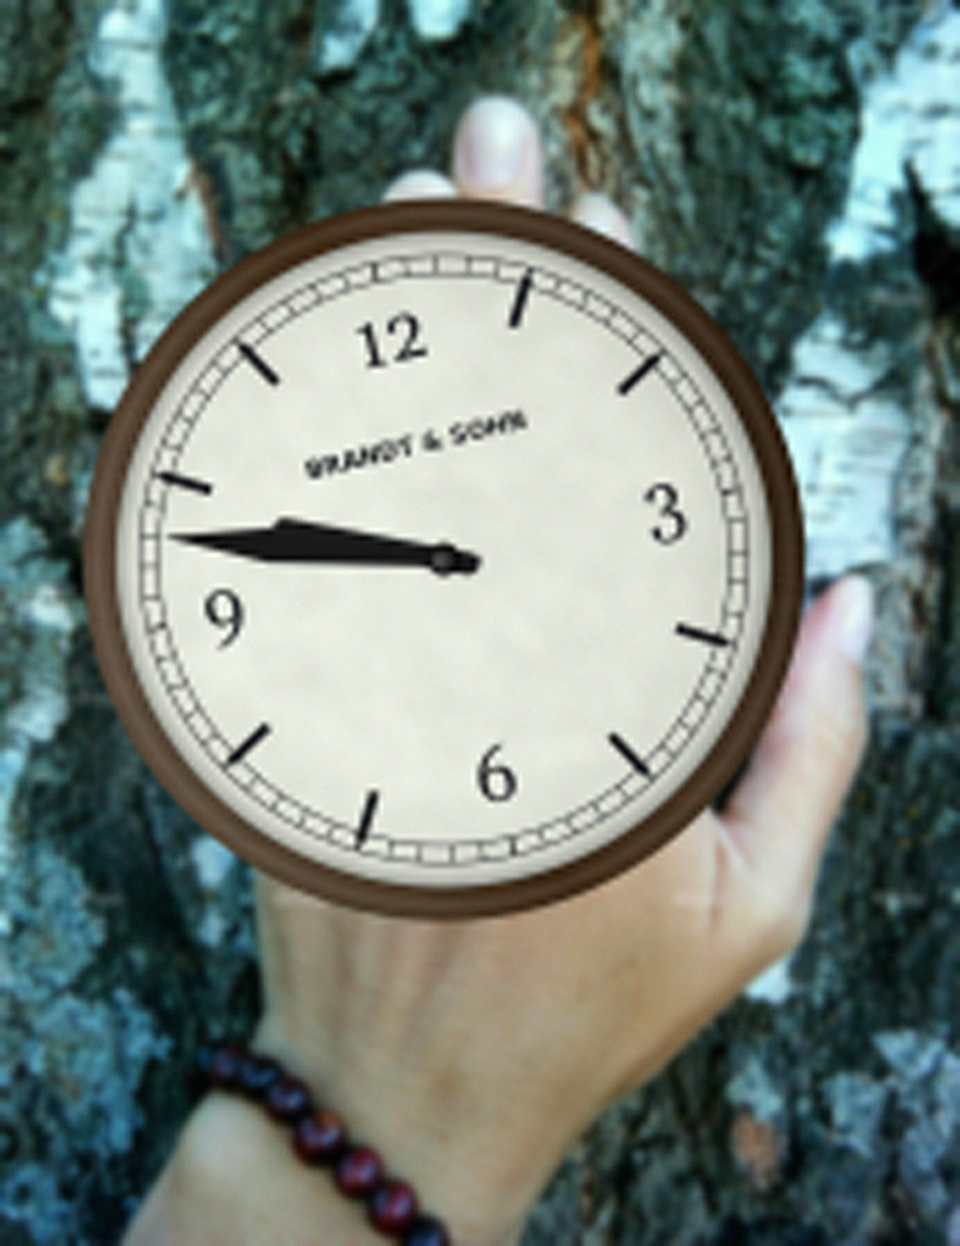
h=9 m=48
